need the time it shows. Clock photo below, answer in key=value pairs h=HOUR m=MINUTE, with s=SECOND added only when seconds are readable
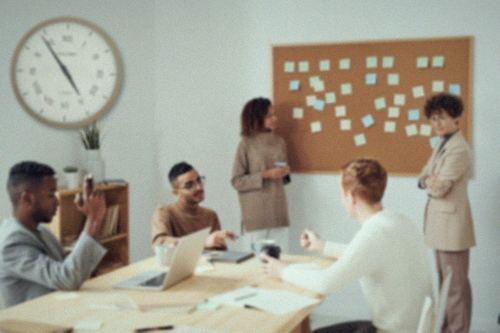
h=4 m=54
